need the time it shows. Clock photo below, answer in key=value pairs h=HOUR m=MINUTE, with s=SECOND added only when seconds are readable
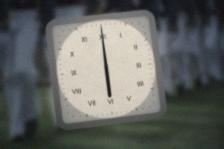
h=6 m=0
